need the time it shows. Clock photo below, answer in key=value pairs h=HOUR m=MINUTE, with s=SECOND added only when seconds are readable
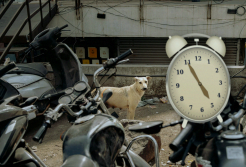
h=4 m=55
